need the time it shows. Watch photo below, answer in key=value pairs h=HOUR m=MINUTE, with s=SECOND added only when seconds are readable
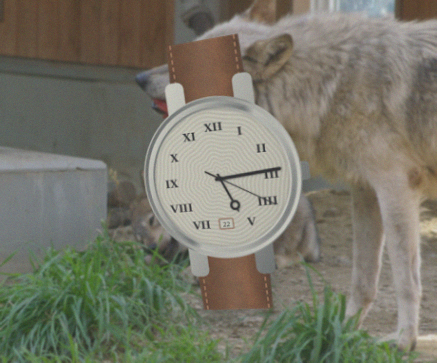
h=5 m=14 s=20
